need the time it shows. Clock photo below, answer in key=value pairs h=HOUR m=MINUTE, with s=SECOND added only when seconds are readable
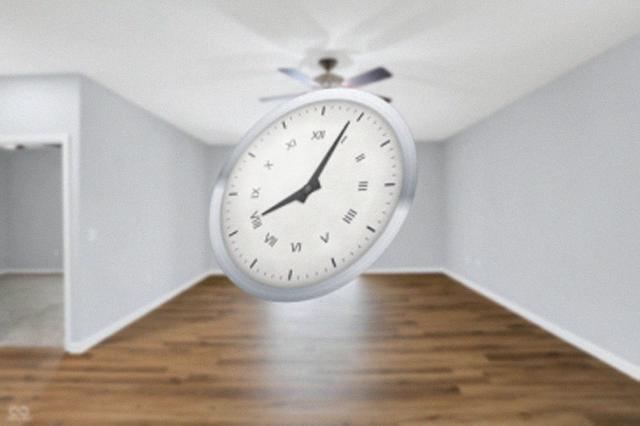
h=8 m=4
